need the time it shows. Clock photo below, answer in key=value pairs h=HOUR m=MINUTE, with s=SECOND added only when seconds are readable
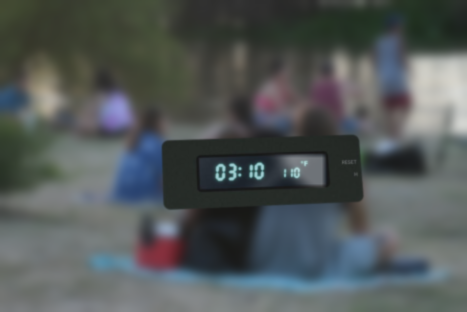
h=3 m=10
